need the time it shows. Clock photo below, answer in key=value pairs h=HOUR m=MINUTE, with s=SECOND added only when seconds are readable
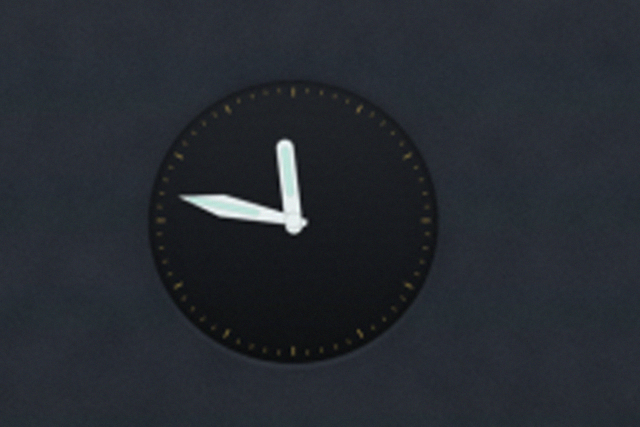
h=11 m=47
